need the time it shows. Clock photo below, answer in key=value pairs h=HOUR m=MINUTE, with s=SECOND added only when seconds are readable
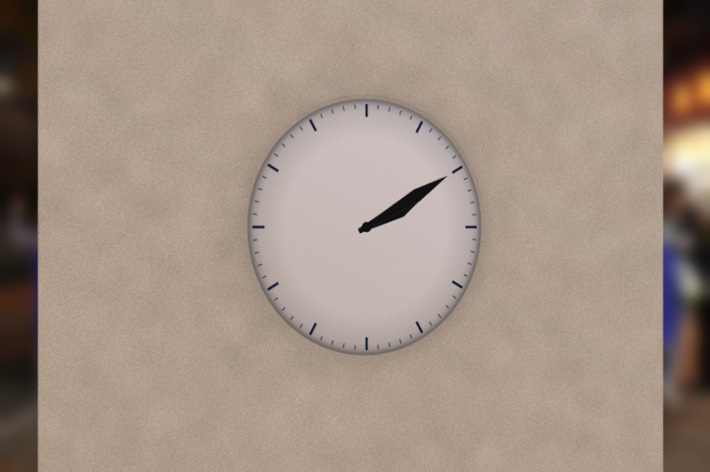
h=2 m=10
